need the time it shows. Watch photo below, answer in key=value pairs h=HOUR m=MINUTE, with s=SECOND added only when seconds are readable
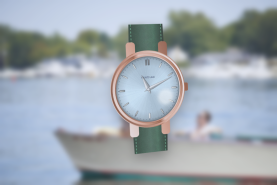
h=11 m=11
